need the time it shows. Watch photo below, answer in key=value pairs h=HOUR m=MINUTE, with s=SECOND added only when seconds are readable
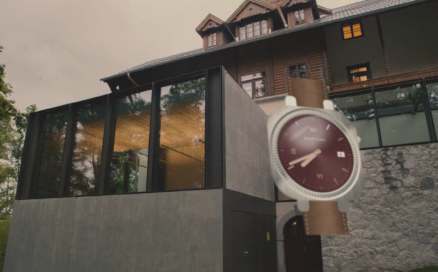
h=7 m=41
